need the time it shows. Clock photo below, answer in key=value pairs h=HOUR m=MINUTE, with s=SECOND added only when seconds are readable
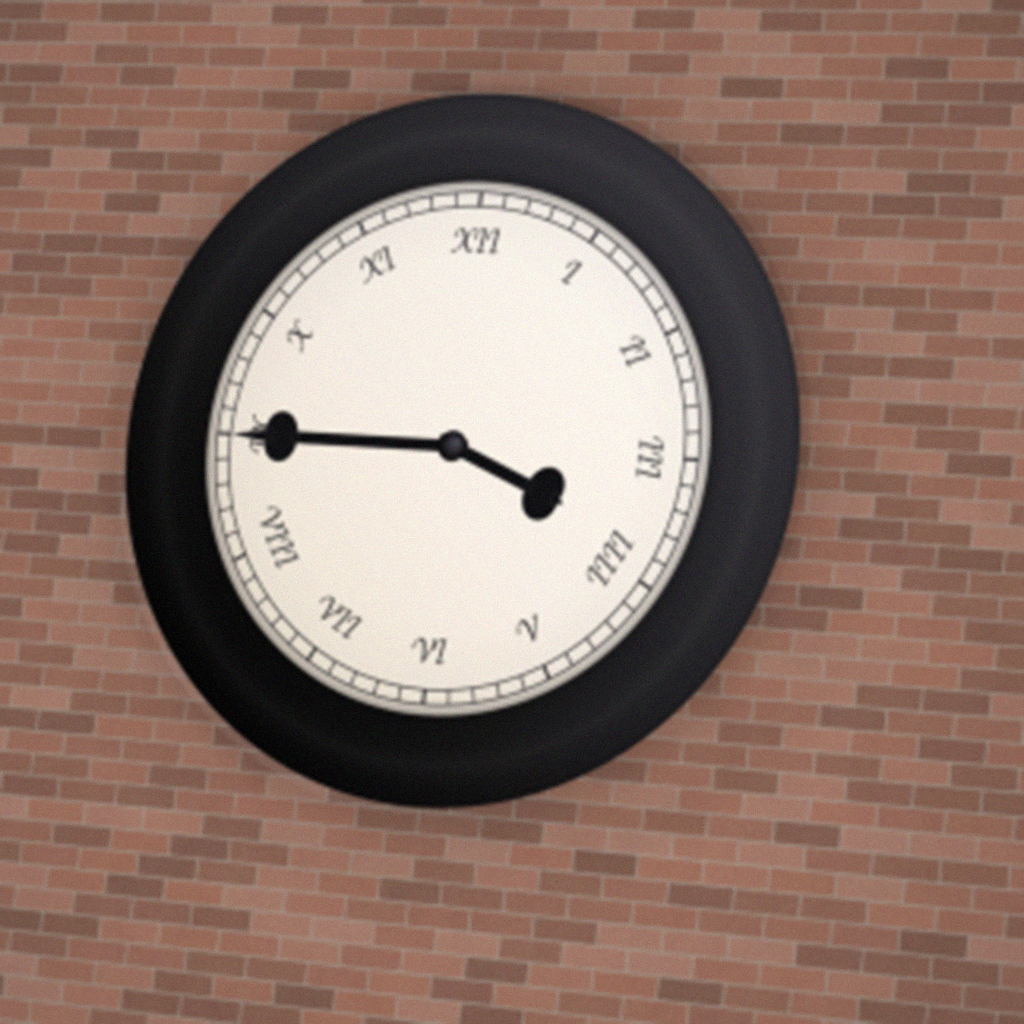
h=3 m=45
